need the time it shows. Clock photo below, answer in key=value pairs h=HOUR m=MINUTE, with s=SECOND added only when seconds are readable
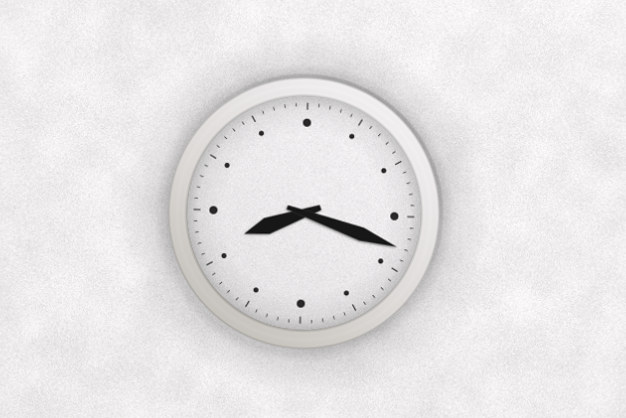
h=8 m=18
